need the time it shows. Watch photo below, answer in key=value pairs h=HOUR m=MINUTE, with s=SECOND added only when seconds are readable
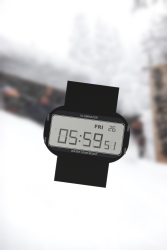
h=5 m=59 s=51
